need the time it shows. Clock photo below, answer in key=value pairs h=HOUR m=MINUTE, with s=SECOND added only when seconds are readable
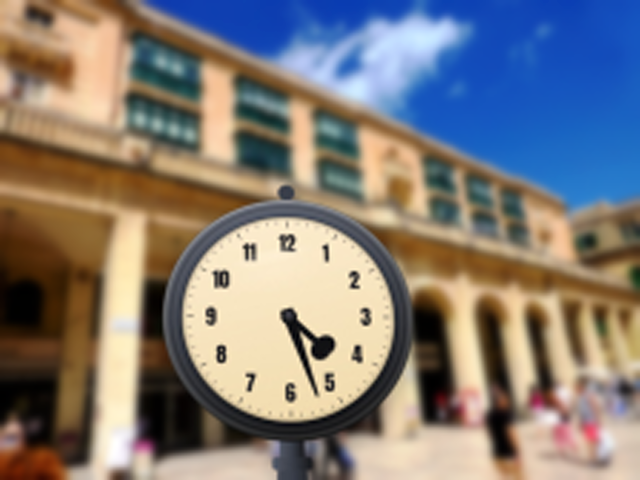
h=4 m=27
